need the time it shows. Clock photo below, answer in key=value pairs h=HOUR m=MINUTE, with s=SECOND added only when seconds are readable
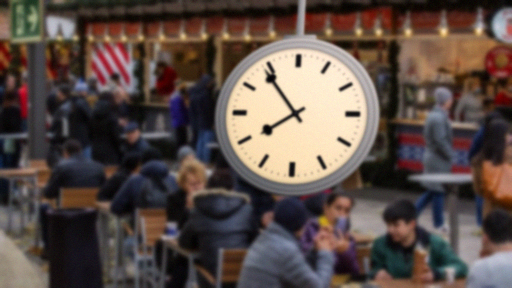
h=7 m=54
